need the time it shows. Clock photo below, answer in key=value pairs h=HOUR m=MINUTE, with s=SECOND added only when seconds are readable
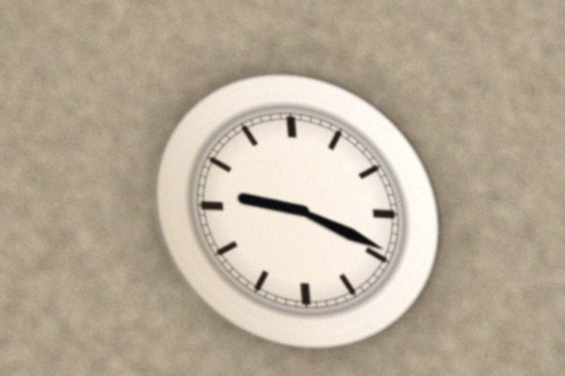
h=9 m=19
